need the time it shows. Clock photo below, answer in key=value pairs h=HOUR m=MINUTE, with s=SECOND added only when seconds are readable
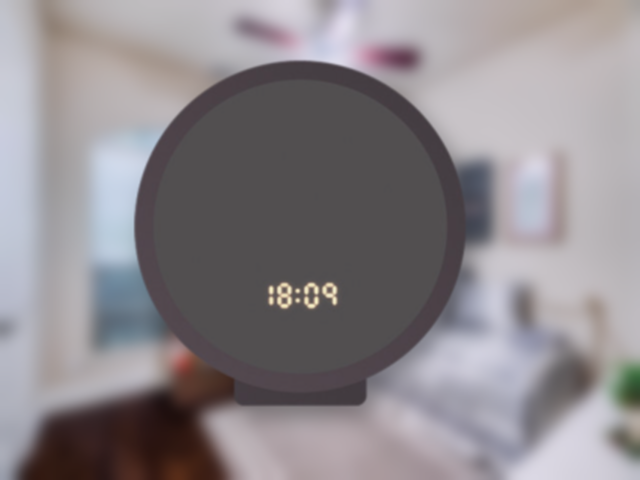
h=18 m=9
